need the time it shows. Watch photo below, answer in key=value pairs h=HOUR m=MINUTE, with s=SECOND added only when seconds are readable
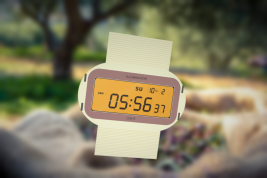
h=5 m=56 s=37
